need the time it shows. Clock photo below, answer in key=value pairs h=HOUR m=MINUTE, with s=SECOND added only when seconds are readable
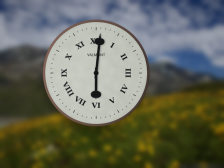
h=6 m=1
